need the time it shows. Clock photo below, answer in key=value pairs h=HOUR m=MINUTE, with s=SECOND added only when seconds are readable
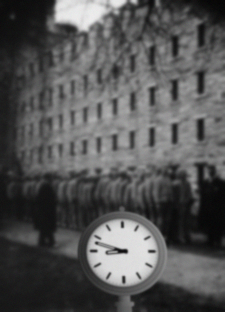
h=8 m=48
